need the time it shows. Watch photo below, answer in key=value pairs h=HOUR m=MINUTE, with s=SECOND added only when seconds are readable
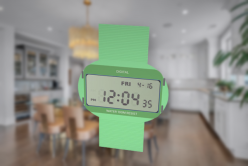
h=12 m=4 s=35
